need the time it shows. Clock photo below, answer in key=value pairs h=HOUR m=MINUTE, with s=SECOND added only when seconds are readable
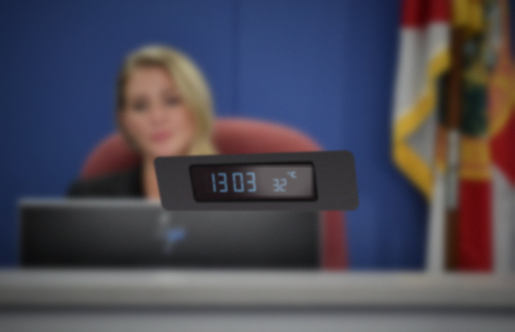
h=13 m=3
